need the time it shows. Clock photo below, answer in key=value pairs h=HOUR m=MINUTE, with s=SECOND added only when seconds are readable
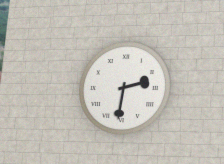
h=2 m=31
